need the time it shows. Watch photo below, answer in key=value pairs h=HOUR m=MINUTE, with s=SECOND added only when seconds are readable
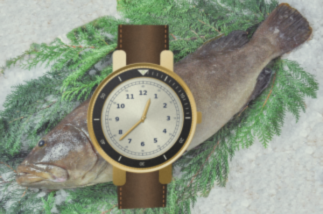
h=12 m=38
